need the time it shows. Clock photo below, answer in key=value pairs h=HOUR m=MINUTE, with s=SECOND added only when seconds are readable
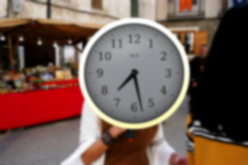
h=7 m=28
